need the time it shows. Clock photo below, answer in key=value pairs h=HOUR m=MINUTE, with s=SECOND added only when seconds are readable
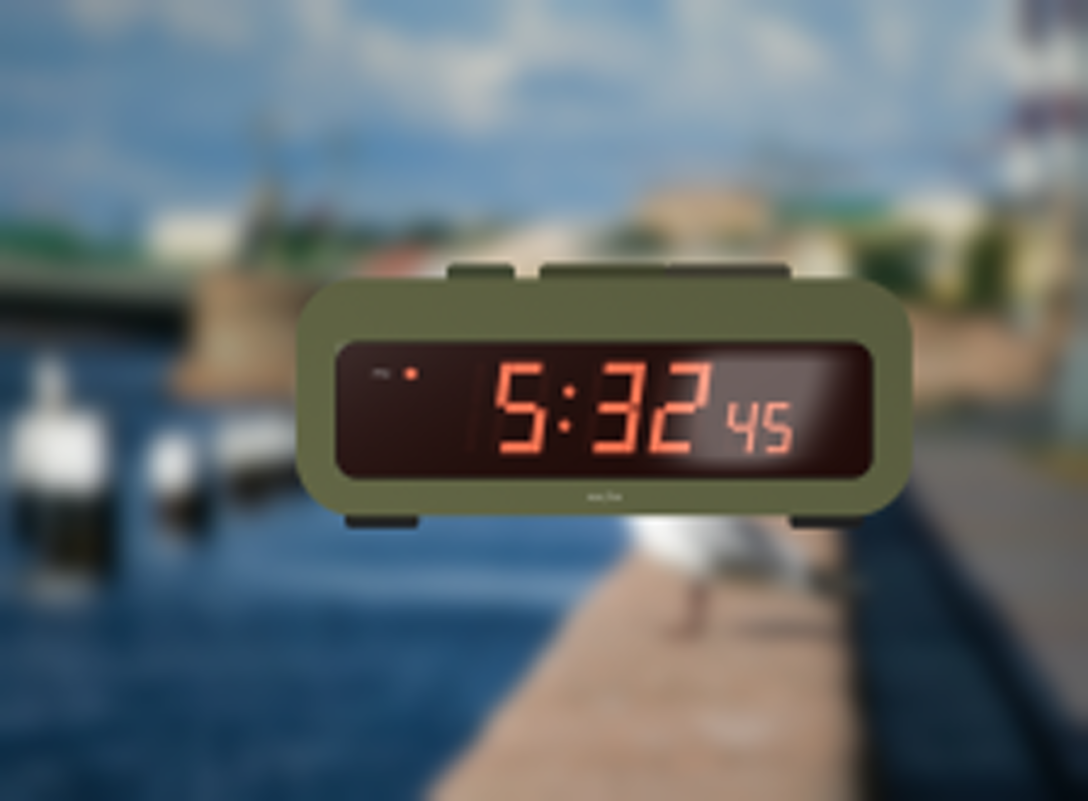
h=5 m=32 s=45
